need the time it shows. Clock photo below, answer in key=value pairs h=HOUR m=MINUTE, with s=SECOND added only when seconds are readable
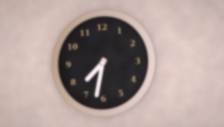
h=7 m=32
